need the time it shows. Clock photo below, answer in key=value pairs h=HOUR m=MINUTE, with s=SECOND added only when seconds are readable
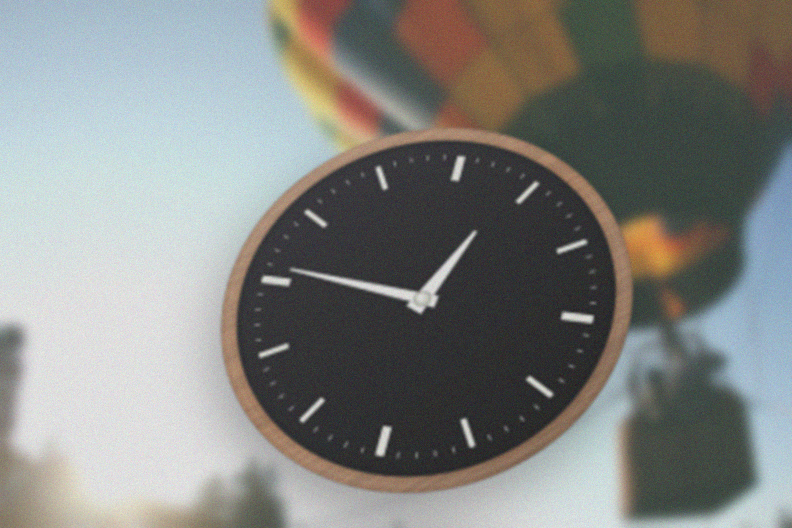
h=12 m=46
